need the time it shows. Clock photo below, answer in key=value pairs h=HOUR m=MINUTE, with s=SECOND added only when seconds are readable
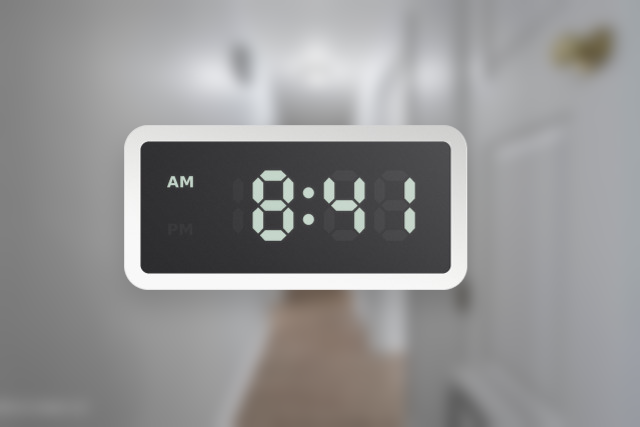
h=8 m=41
